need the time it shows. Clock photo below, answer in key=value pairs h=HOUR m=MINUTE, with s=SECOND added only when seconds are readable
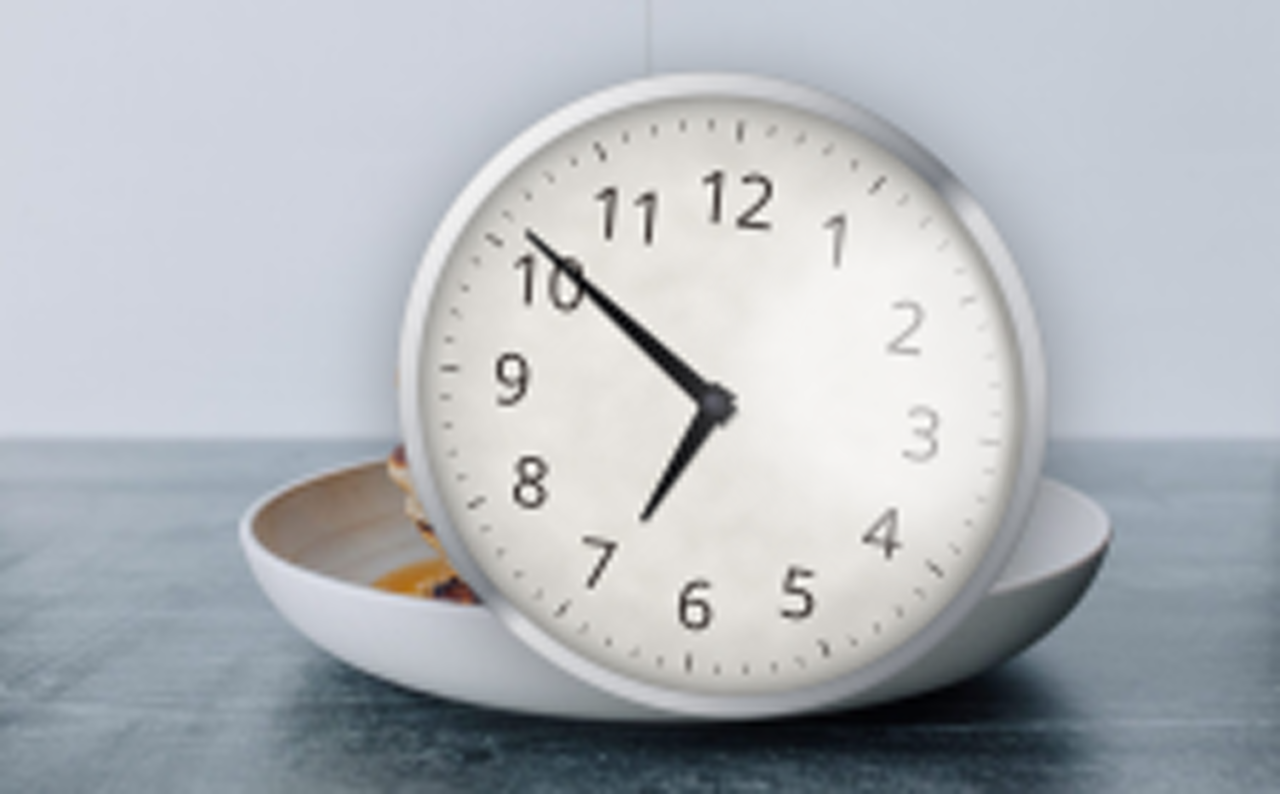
h=6 m=51
